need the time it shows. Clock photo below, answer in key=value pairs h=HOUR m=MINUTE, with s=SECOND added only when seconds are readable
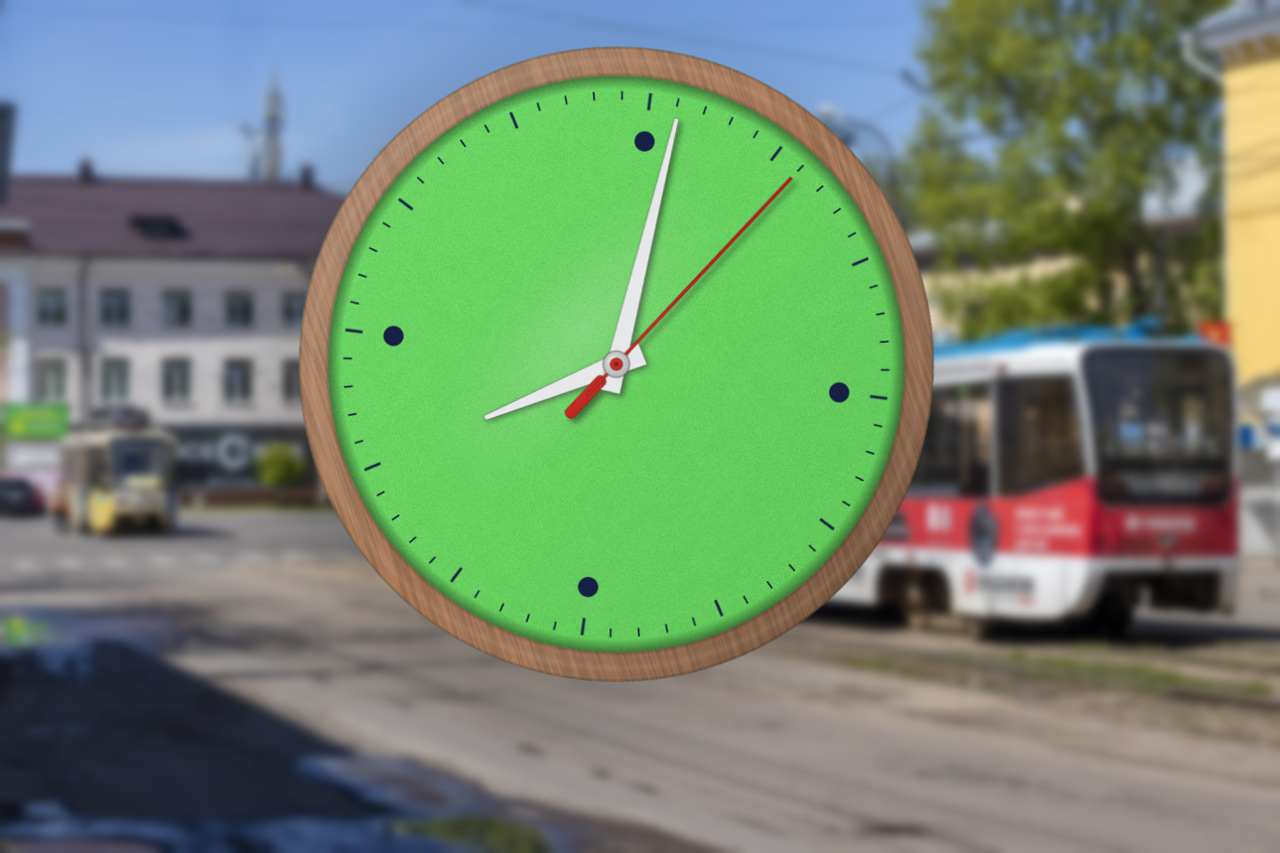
h=8 m=1 s=6
